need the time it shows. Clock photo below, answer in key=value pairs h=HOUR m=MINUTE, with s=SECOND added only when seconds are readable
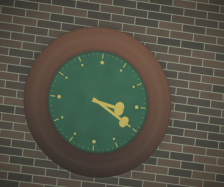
h=3 m=20
